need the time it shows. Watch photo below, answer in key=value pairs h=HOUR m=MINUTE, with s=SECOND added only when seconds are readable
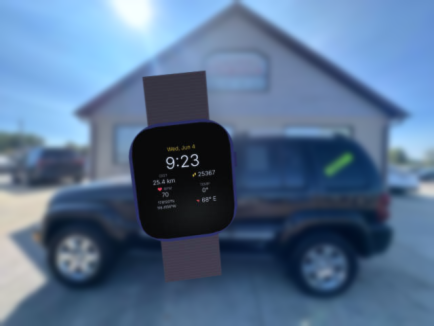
h=9 m=23
